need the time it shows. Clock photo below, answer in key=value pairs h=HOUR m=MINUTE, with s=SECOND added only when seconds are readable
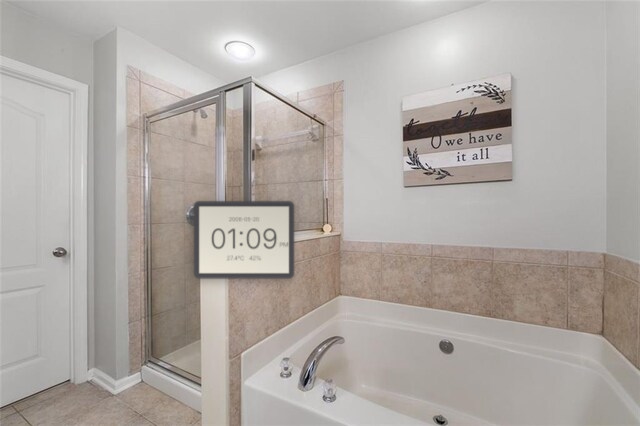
h=1 m=9
